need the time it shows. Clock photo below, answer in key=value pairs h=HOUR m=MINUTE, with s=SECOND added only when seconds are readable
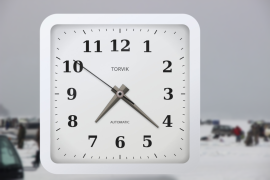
h=7 m=21 s=51
